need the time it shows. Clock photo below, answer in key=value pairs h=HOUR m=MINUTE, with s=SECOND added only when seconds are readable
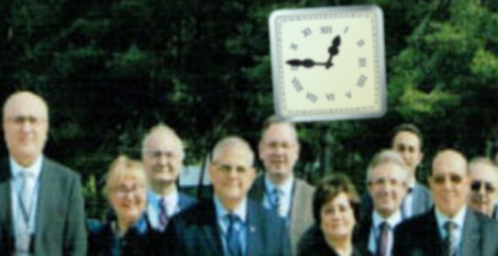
h=12 m=46
